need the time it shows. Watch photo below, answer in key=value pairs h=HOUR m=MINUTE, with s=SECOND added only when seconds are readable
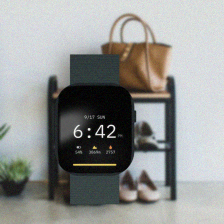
h=6 m=42
